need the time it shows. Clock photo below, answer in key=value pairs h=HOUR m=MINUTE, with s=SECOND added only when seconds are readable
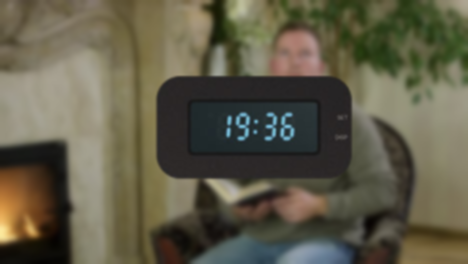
h=19 m=36
